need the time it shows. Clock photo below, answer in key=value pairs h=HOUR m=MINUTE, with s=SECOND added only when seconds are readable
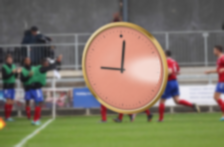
h=9 m=1
